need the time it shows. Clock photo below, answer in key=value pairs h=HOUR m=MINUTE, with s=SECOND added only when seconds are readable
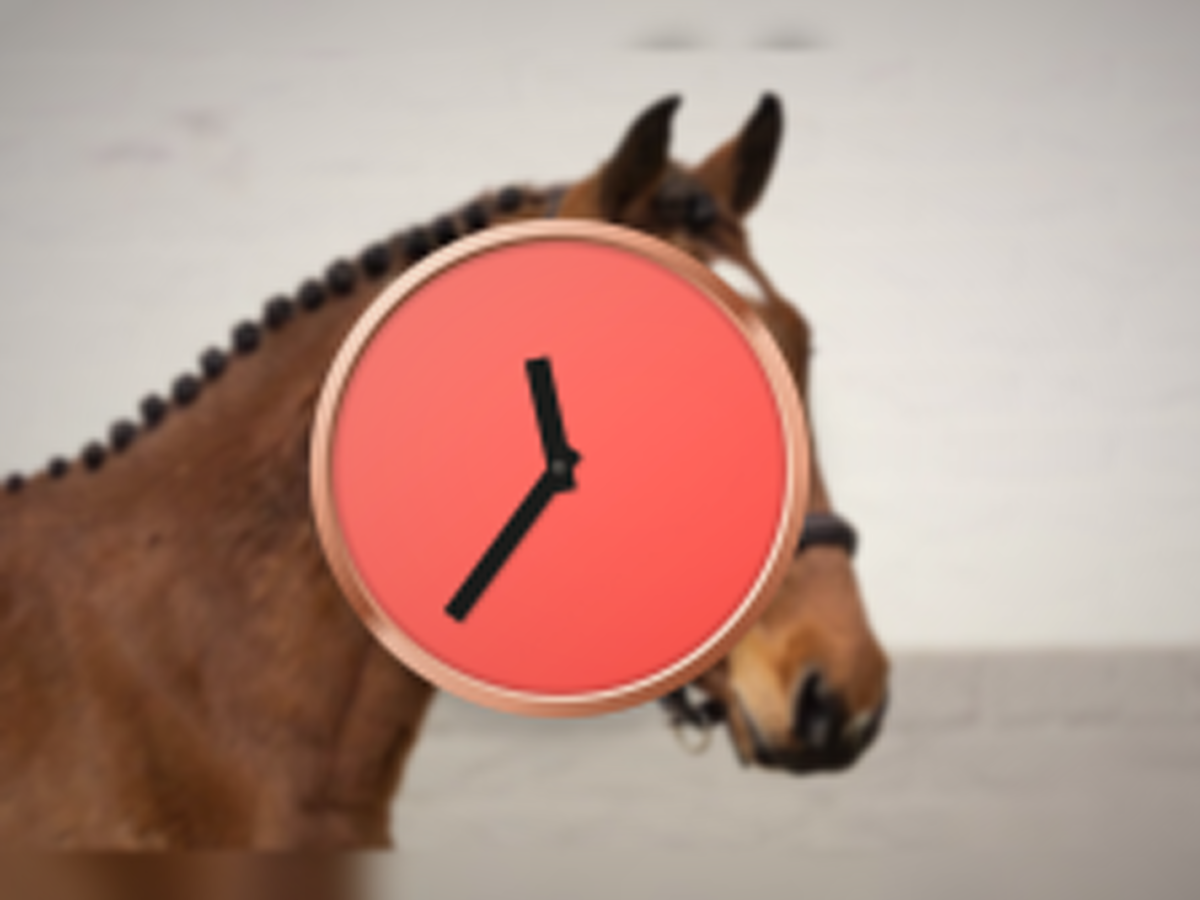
h=11 m=36
